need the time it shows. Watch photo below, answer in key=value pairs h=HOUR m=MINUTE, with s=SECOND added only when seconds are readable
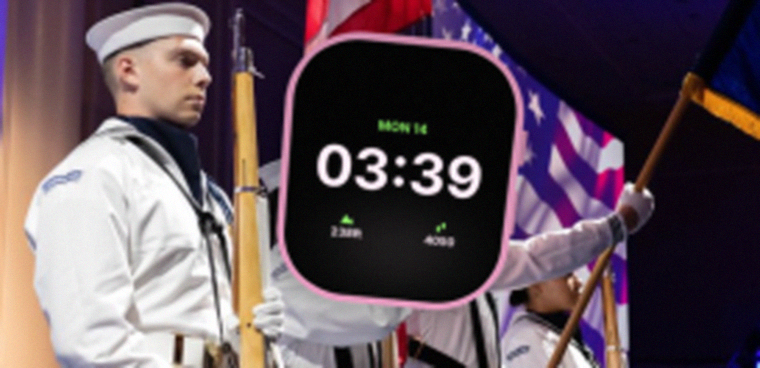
h=3 m=39
